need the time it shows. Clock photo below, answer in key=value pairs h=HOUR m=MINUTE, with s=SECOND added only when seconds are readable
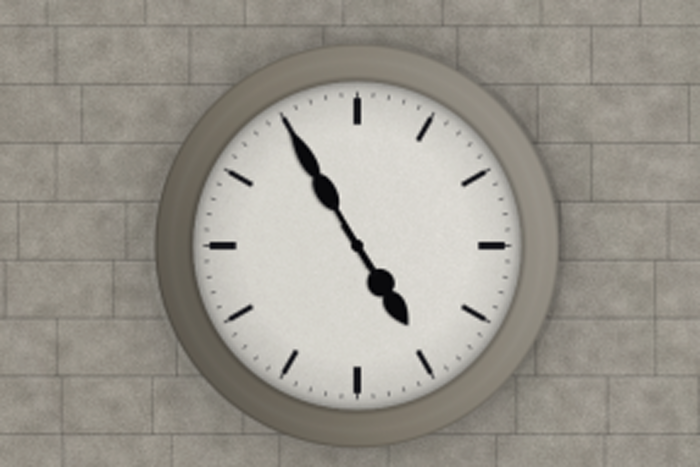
h=4 m=55
